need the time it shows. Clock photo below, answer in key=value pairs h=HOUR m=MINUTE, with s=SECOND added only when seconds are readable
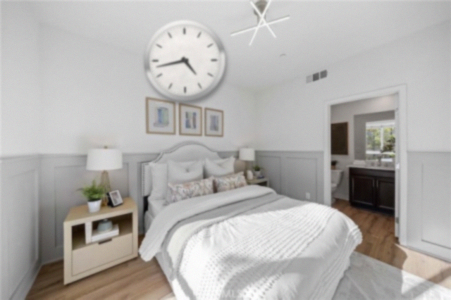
h=4 m=43
